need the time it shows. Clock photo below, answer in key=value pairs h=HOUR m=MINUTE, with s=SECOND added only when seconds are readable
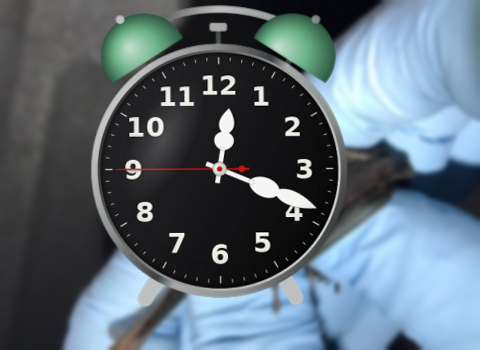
h=12 m=18 s=45
